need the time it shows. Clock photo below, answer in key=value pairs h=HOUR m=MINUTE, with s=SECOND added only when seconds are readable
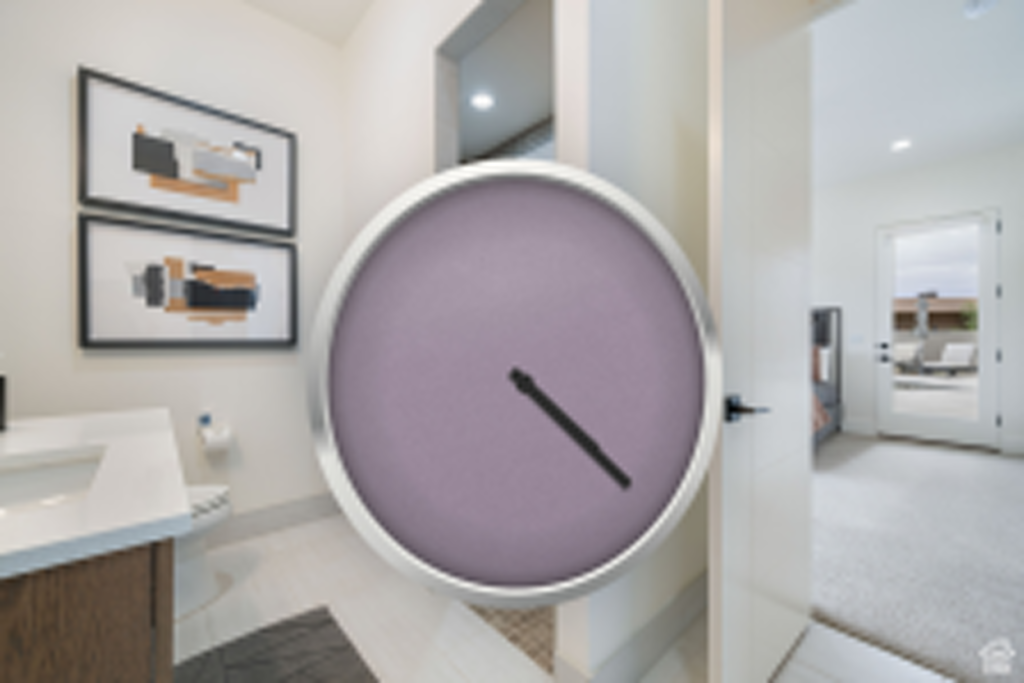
h=4 m=22
